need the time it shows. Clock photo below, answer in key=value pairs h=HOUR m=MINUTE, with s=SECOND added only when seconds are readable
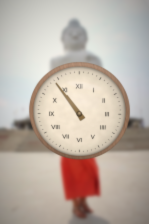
h=10 m=54
